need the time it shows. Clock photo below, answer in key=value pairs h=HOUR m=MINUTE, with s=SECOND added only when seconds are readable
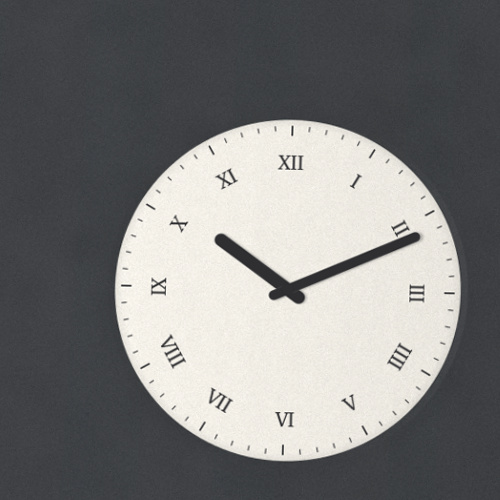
h=10 m=11
